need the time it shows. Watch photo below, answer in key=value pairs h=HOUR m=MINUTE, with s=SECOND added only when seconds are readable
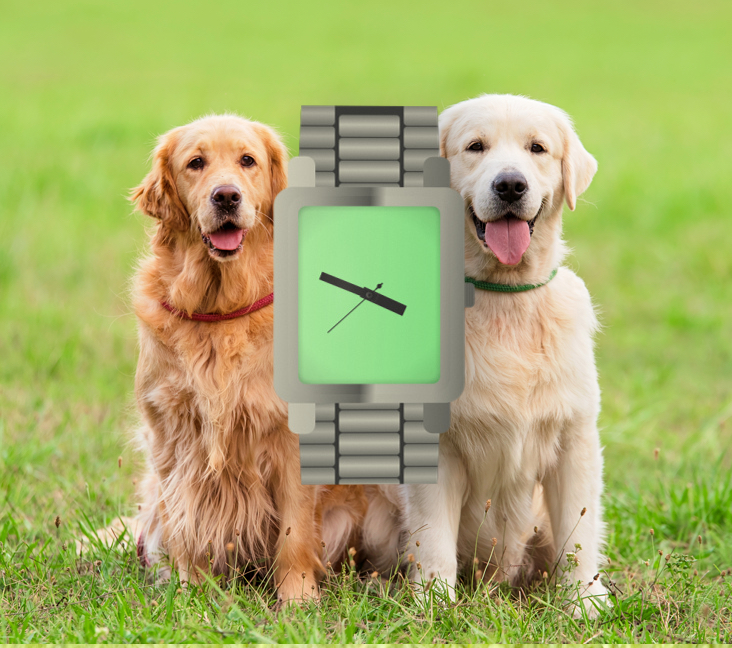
h=3 m=48 s=38
